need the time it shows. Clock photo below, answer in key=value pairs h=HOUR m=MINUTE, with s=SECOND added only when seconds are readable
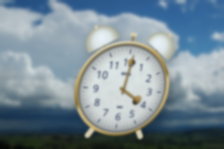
h=4 m=1
